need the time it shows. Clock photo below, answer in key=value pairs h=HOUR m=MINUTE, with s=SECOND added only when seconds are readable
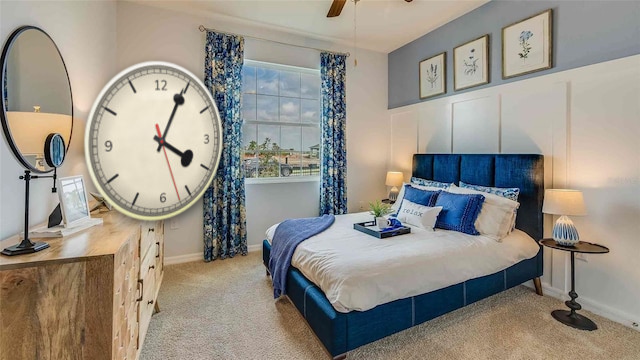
h=4 m=4 s=27
